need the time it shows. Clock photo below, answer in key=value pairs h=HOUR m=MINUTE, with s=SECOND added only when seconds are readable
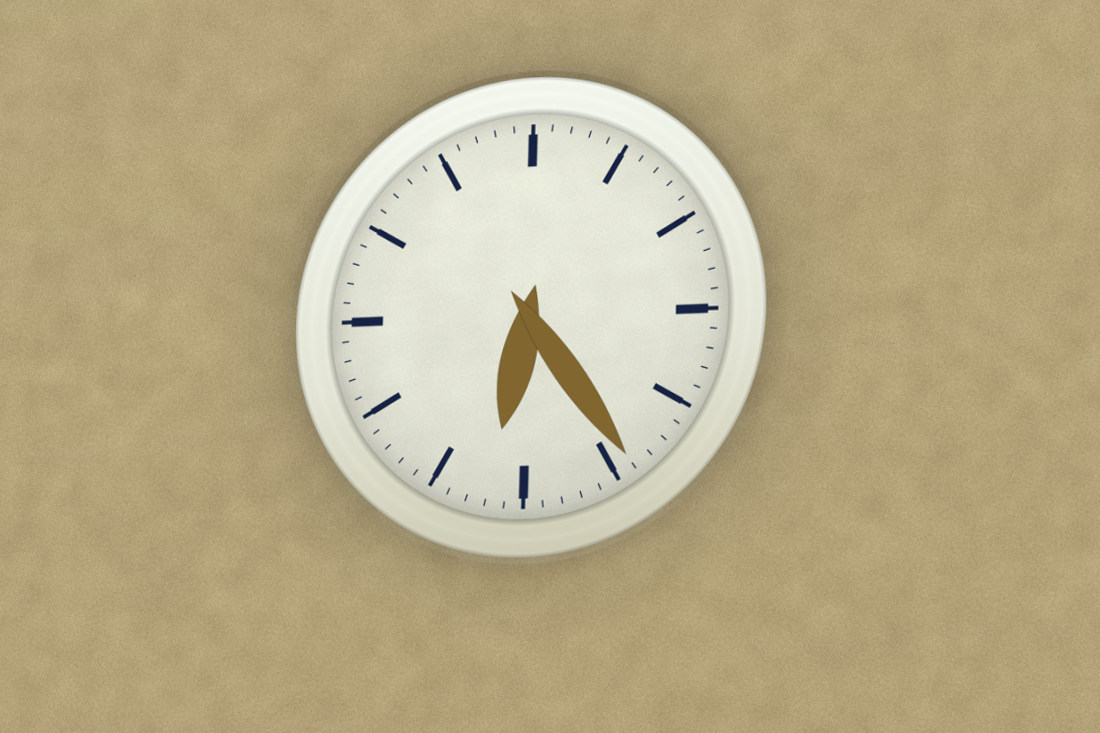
h=6 m=24
